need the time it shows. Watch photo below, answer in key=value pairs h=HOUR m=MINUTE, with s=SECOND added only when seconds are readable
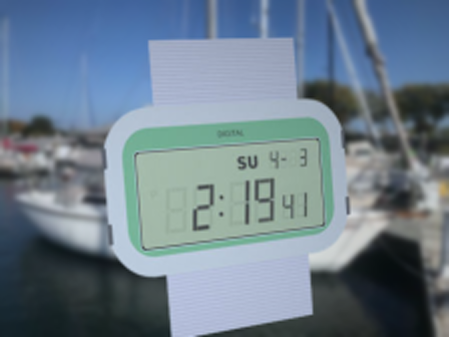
h=2 m=19 s=41
